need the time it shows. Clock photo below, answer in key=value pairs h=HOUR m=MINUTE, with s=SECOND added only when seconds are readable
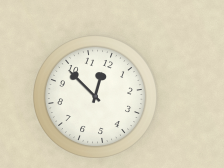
h=11 m=49
